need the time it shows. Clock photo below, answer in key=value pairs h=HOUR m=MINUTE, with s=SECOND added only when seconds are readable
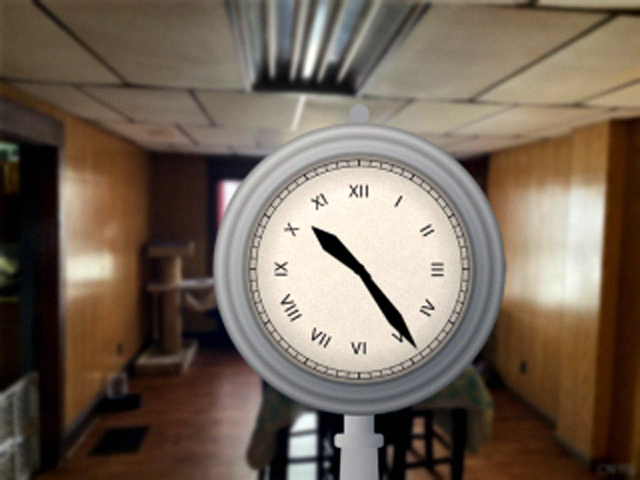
h=10 m=24
